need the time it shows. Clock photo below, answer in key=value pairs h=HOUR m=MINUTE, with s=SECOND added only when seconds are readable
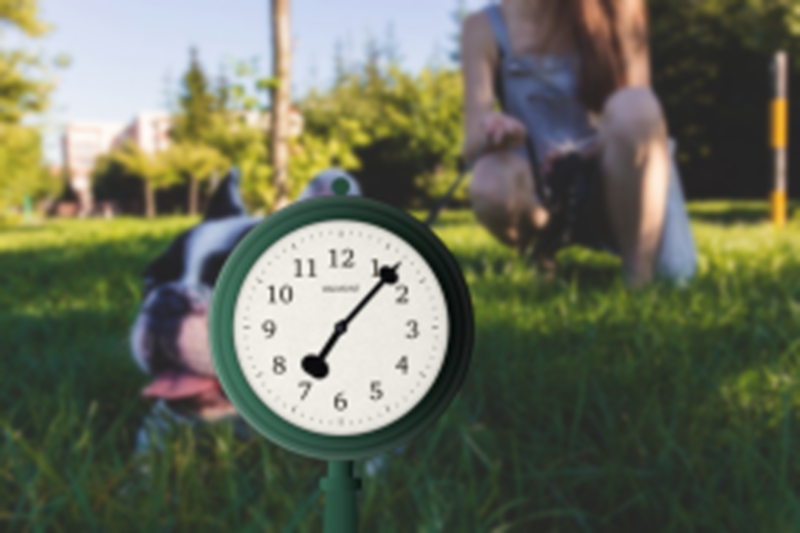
h=7 m=7
